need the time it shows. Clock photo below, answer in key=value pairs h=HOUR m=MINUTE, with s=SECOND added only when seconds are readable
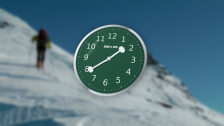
h=1 m=39
